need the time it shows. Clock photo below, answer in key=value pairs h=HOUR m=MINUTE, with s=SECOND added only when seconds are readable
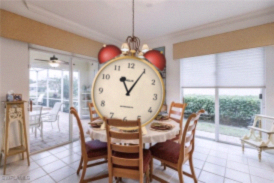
h=11 m=5
